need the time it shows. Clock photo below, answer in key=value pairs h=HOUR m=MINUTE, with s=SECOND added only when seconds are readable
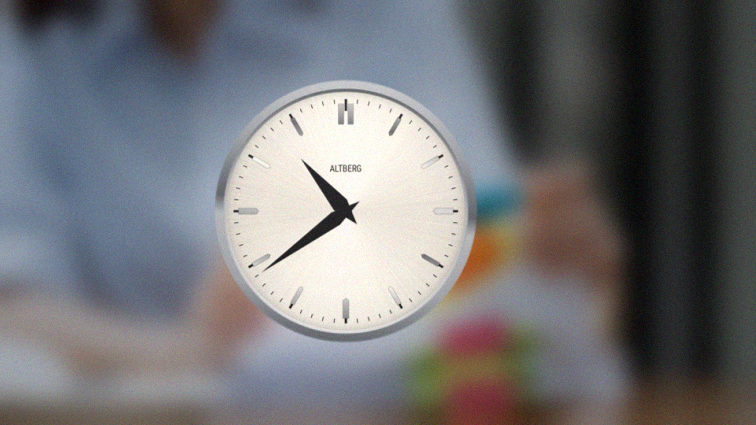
h=10 m=39
